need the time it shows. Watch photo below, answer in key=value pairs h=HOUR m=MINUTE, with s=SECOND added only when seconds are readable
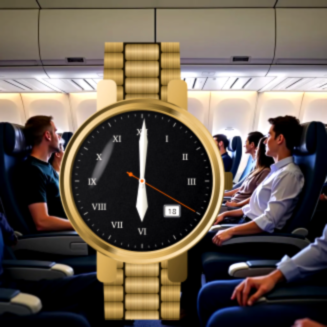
h=6 m=0 s=20
